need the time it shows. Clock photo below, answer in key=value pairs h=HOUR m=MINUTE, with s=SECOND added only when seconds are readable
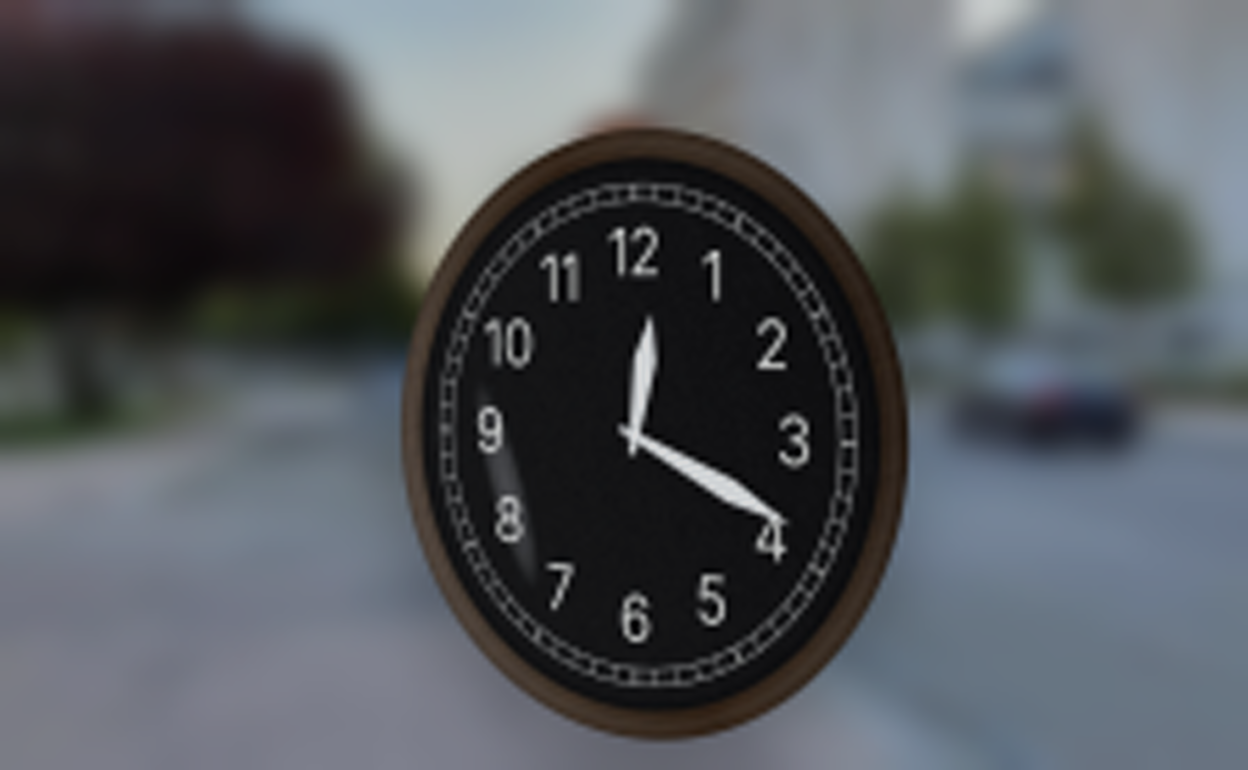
h=12 m=19
